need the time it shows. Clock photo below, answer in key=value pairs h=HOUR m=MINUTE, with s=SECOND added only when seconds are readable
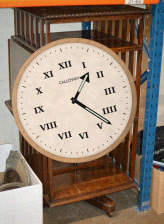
h=1 m=23
